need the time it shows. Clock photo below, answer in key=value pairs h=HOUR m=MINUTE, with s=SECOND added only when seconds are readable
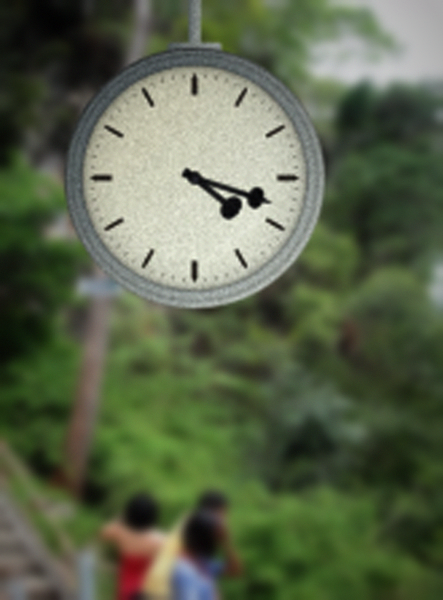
h=4 m=18
